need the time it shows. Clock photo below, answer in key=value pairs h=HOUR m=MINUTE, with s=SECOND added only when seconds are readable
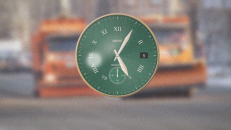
h=5 m=5
